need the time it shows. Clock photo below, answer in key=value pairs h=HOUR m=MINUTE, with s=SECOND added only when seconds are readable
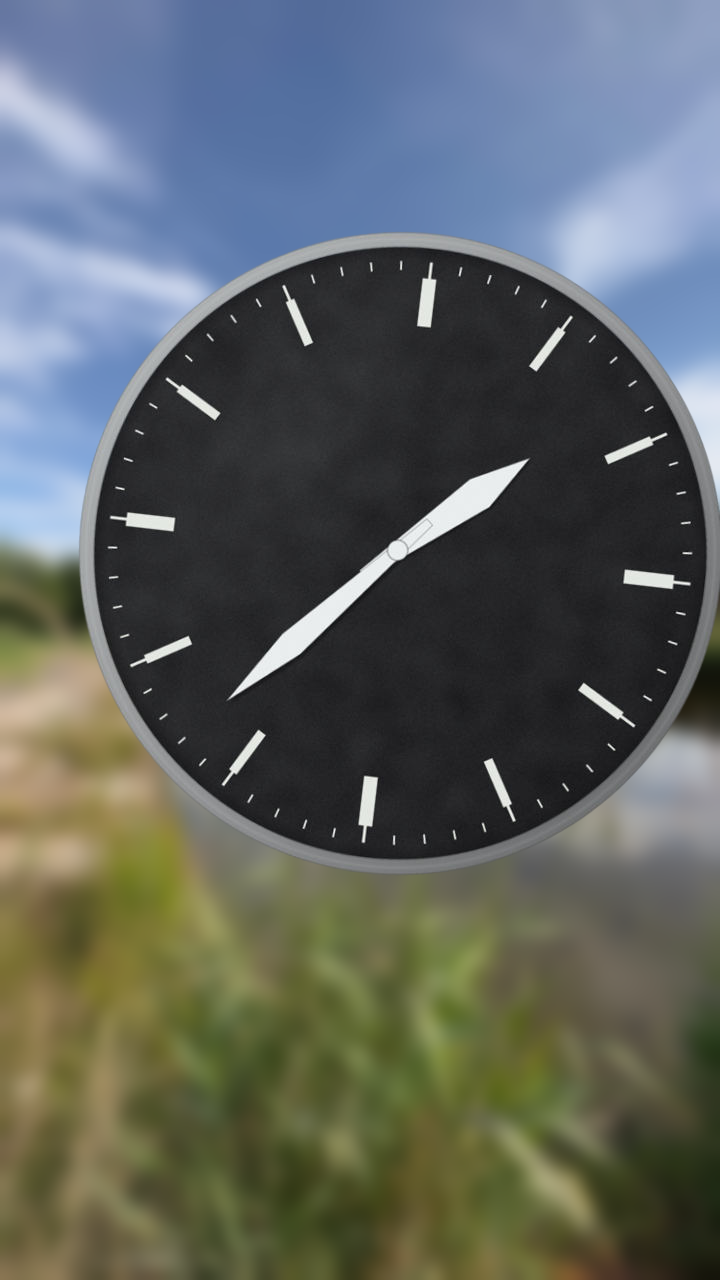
h=1 m=37
